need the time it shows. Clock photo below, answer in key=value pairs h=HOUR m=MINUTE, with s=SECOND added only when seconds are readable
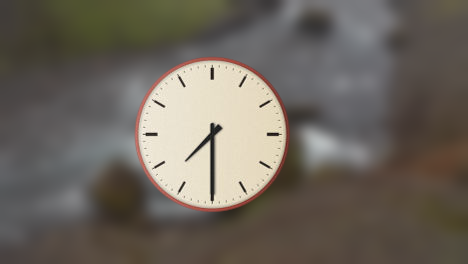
h=7 m=30
